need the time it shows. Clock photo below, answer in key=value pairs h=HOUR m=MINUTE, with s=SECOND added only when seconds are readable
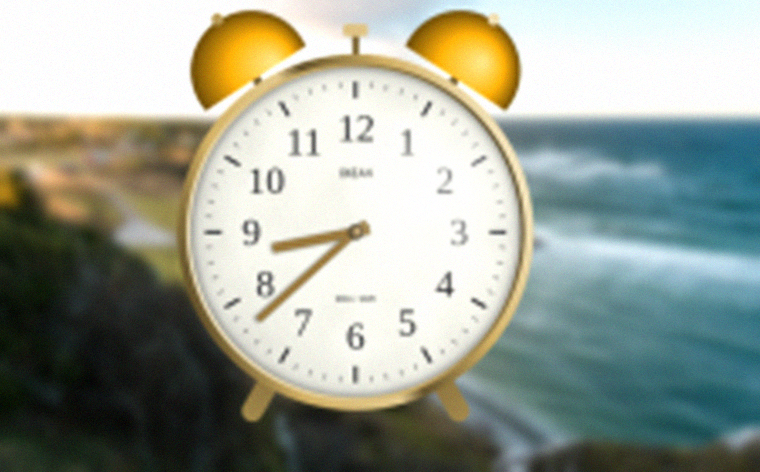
h=8 m=38
